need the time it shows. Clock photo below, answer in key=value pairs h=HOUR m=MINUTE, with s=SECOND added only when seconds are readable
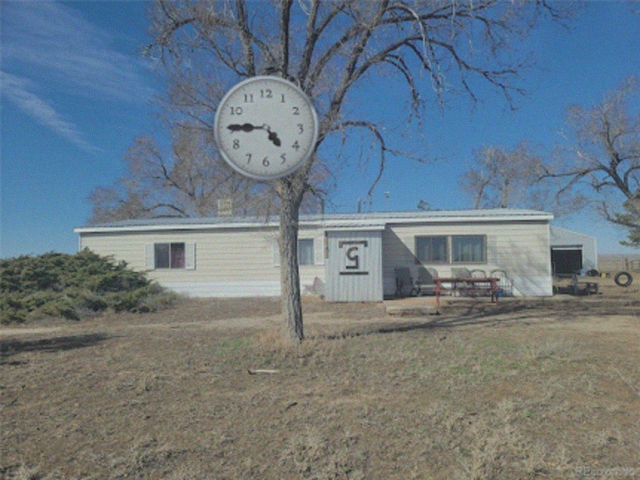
h=4 m=45
